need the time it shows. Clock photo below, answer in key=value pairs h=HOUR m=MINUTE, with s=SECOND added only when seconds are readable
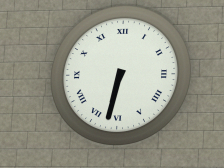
h=6 m=32
